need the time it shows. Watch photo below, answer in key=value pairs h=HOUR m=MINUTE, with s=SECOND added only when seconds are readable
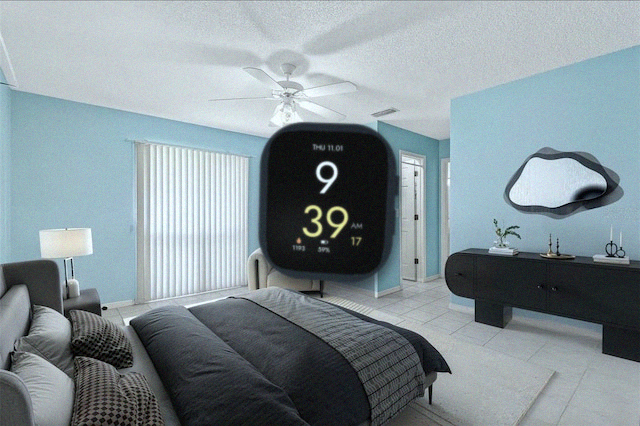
h=9 m=39 s=17
